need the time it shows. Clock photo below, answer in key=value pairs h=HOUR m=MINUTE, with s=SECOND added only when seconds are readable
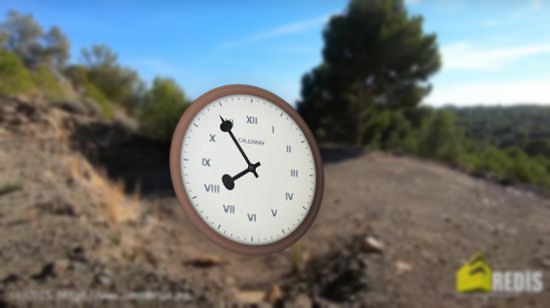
h=7 m=54
